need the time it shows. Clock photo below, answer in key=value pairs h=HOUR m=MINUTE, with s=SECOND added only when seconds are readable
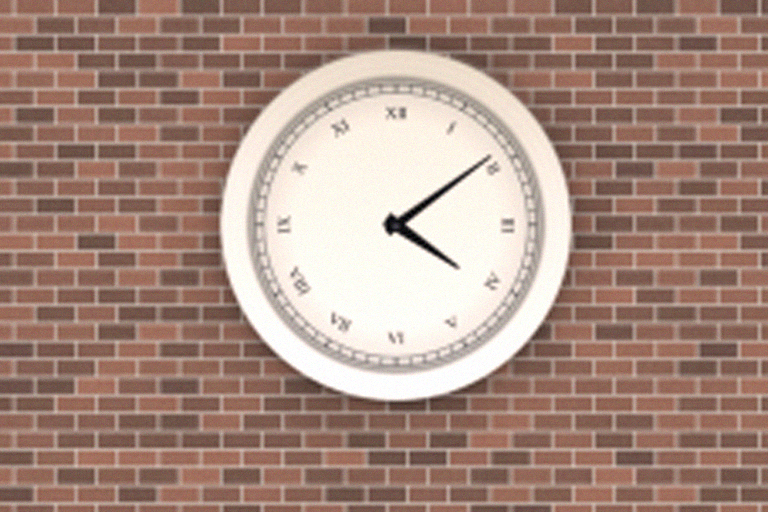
h=4 m=9
